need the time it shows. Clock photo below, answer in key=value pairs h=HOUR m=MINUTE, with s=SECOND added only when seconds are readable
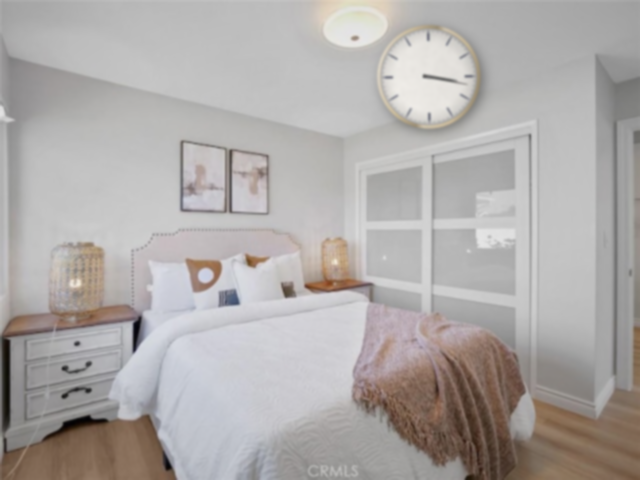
h=3 m=17
